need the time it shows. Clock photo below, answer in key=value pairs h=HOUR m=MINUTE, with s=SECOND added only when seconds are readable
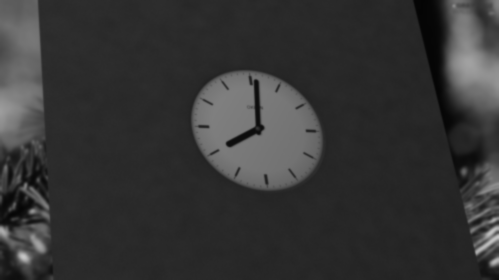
h=8 m=1
